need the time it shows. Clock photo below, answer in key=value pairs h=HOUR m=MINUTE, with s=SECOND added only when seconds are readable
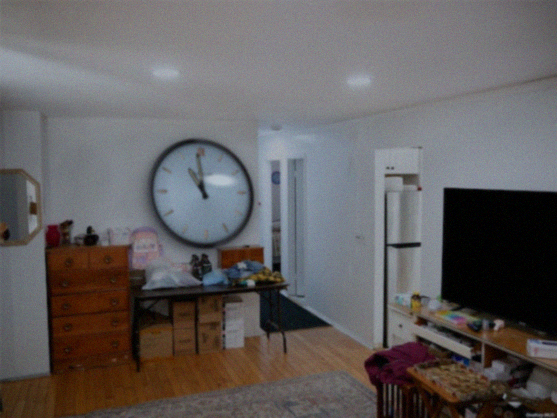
h=10 m=59
